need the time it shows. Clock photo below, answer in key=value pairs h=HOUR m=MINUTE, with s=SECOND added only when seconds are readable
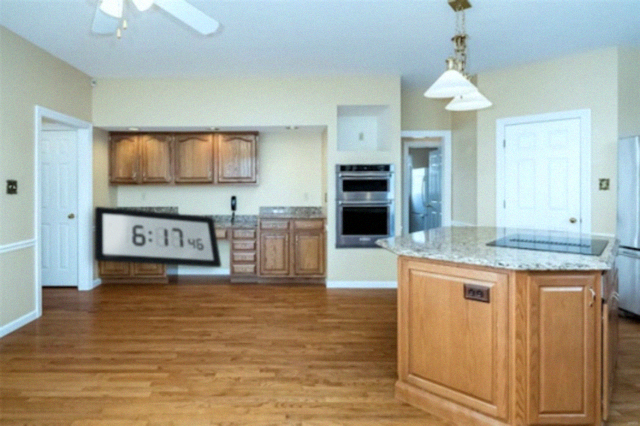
h=6 m=17 s=46
